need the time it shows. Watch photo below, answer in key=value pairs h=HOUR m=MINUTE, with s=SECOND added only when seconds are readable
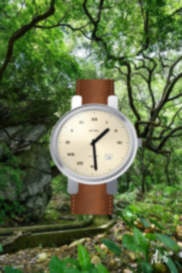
h=1 m=29
